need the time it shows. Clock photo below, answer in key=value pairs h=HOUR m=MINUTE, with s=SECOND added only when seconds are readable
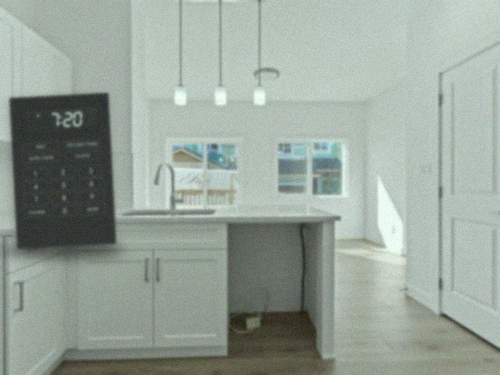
h=7 m=20
